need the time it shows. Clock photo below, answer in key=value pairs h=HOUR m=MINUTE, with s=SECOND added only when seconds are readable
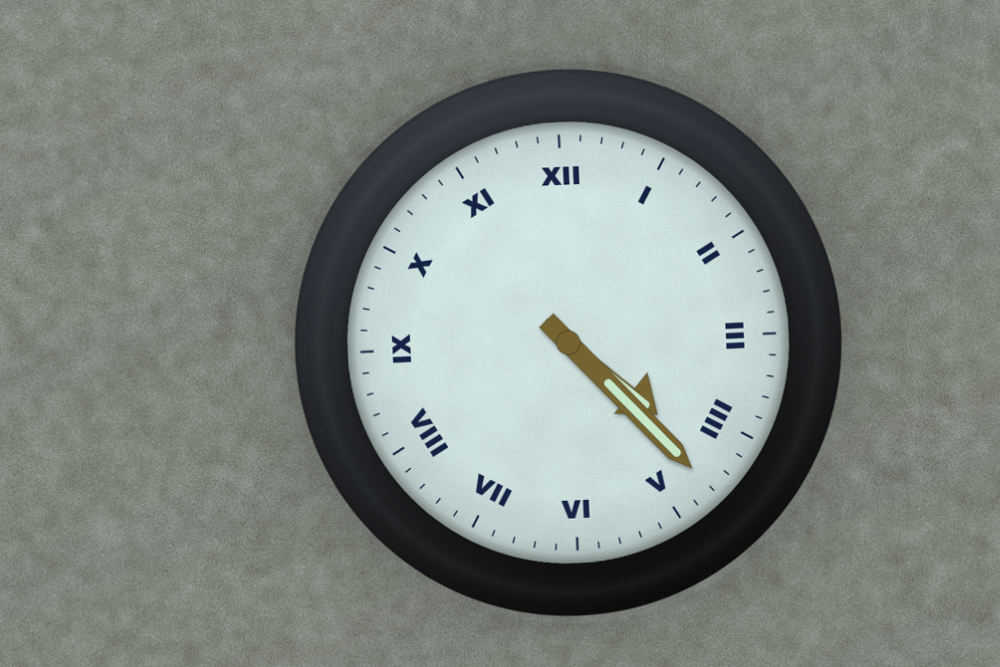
h=4 m=23
